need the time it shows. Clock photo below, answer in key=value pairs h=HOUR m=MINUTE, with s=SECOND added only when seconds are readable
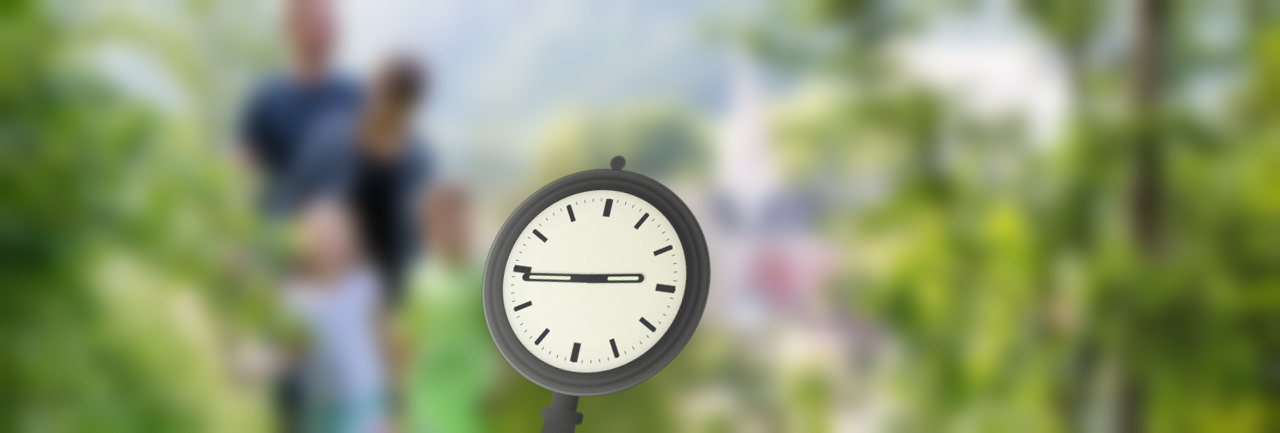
h=2 m=44
